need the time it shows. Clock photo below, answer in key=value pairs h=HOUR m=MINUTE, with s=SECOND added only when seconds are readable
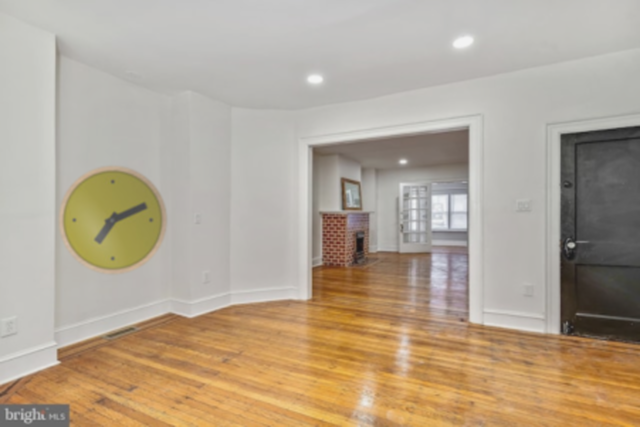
h=7 m=11
